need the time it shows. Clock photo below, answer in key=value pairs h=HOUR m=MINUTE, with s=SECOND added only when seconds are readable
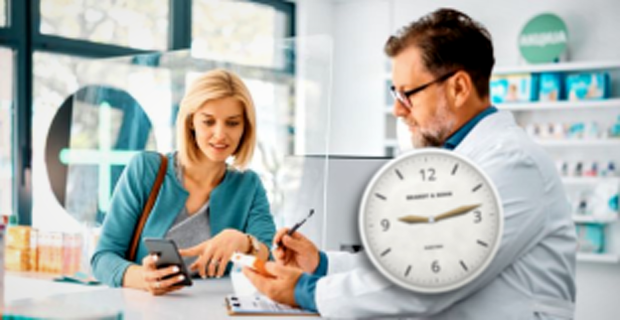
h=9 m=13
